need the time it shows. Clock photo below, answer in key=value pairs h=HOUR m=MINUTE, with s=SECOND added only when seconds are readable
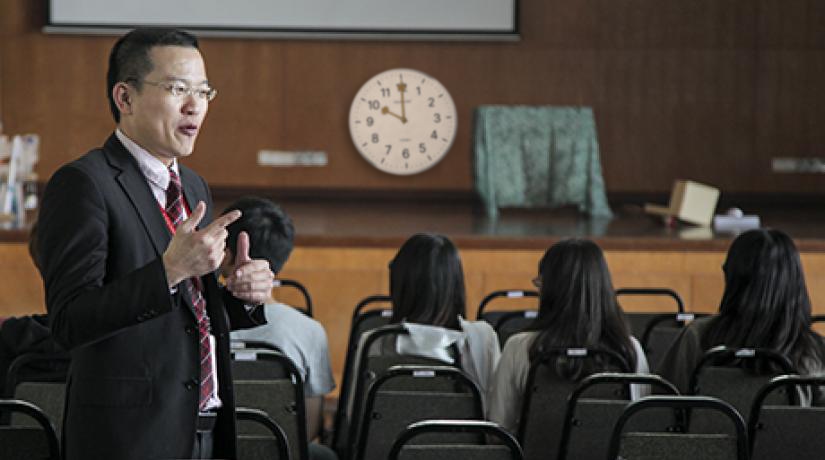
h=10 m=0
